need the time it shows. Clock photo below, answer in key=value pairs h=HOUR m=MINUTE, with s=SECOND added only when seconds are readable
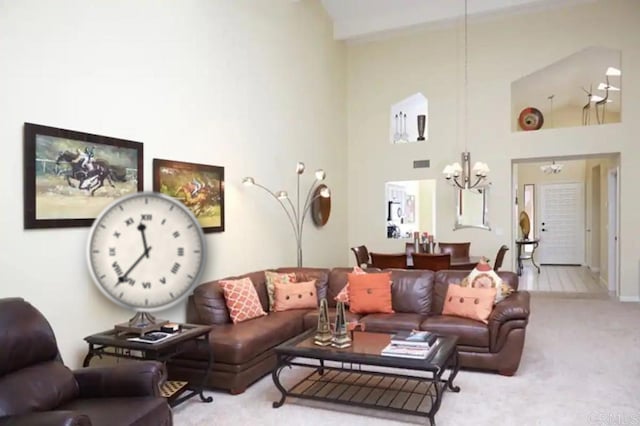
h=11 m=37
